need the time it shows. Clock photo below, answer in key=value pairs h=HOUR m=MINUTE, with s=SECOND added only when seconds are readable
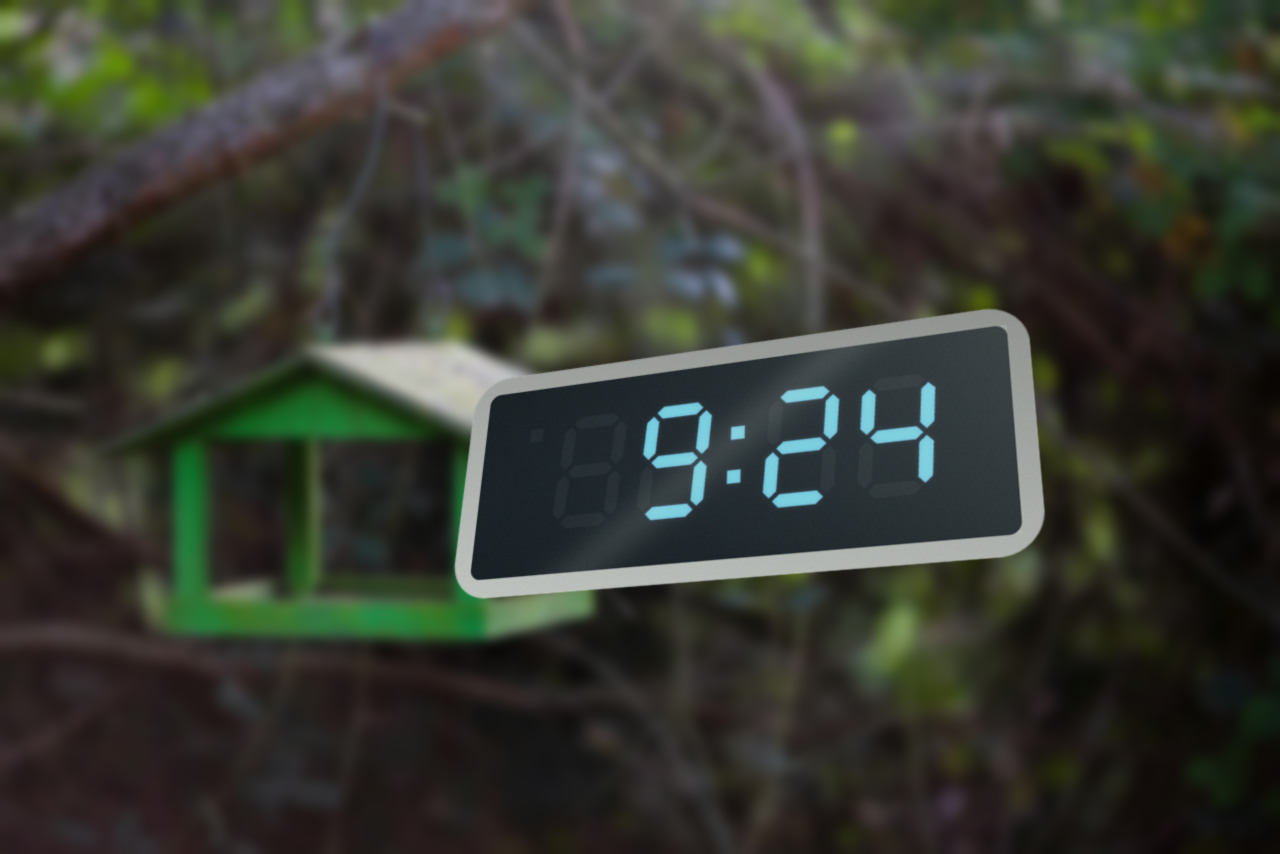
h=9 m=24
